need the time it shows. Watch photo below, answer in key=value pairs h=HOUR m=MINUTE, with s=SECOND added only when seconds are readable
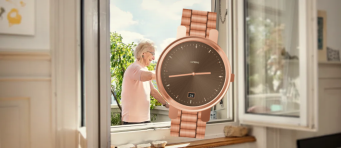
h=2 m=43
